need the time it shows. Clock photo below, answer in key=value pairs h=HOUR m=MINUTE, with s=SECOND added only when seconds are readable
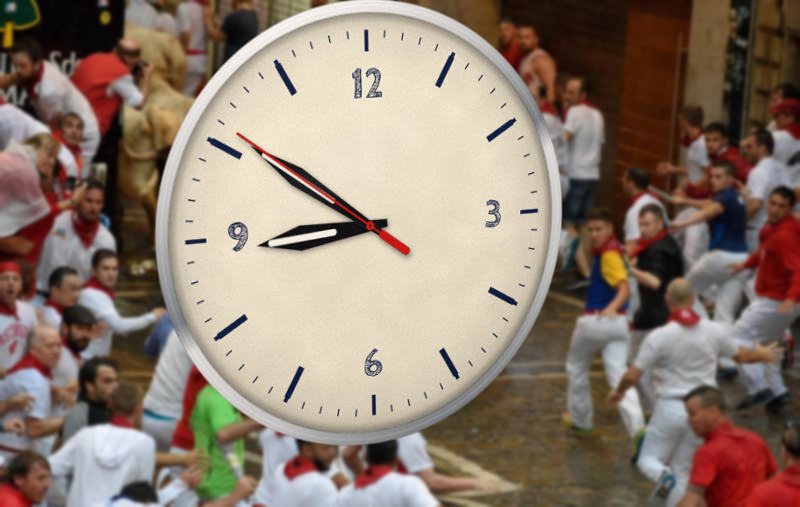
h=8 m=50 s=51
